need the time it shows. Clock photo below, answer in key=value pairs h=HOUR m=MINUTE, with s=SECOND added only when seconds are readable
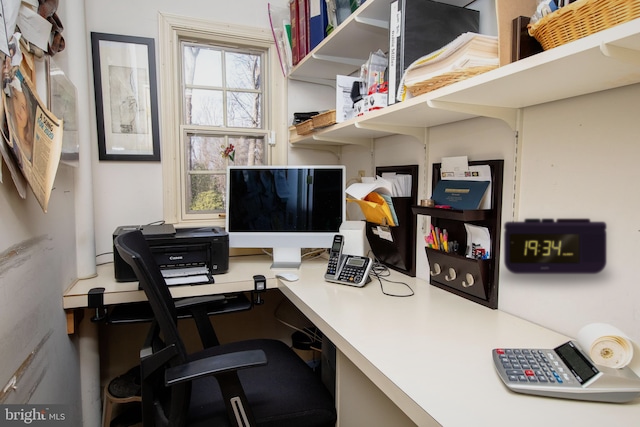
h=19 m=34
